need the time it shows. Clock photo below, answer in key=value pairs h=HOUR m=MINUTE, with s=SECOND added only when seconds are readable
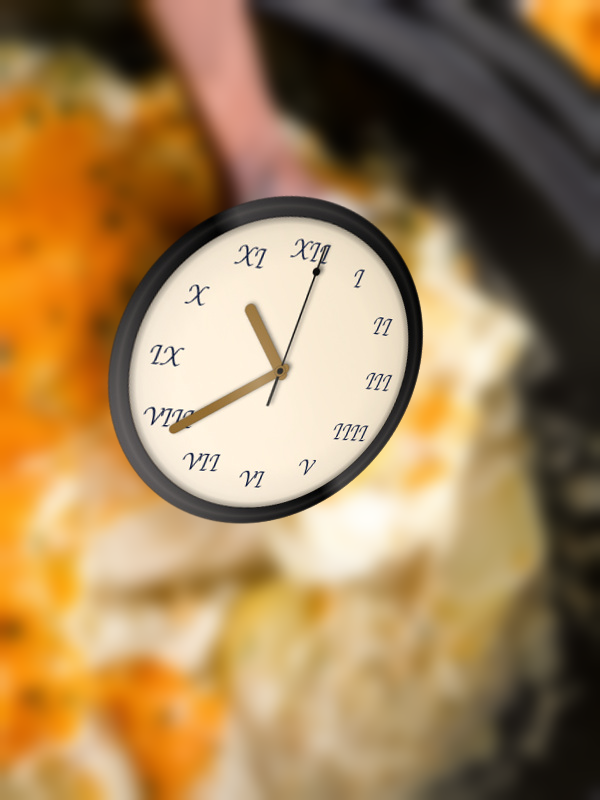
h=10 m=39 s=1
